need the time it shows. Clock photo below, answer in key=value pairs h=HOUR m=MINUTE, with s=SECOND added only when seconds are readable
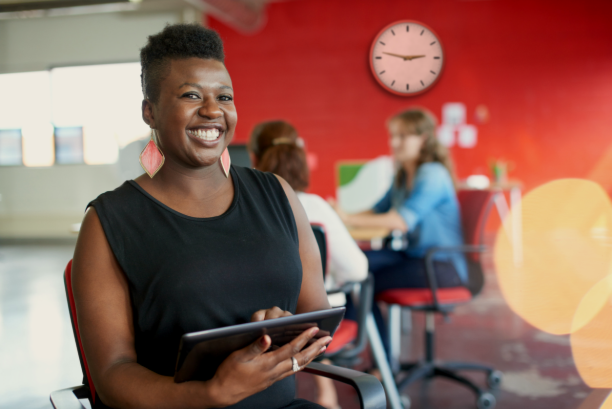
h=2 m=47
